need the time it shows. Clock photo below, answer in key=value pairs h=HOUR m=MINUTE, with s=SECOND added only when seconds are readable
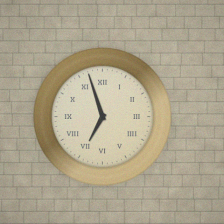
h=6 m=57
